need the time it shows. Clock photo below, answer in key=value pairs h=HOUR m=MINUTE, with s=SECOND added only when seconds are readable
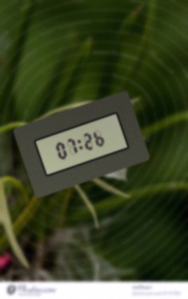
h=7 m=26
